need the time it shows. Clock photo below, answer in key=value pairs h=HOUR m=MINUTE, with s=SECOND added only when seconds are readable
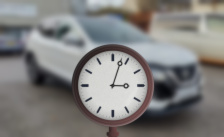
h=3 m=3
